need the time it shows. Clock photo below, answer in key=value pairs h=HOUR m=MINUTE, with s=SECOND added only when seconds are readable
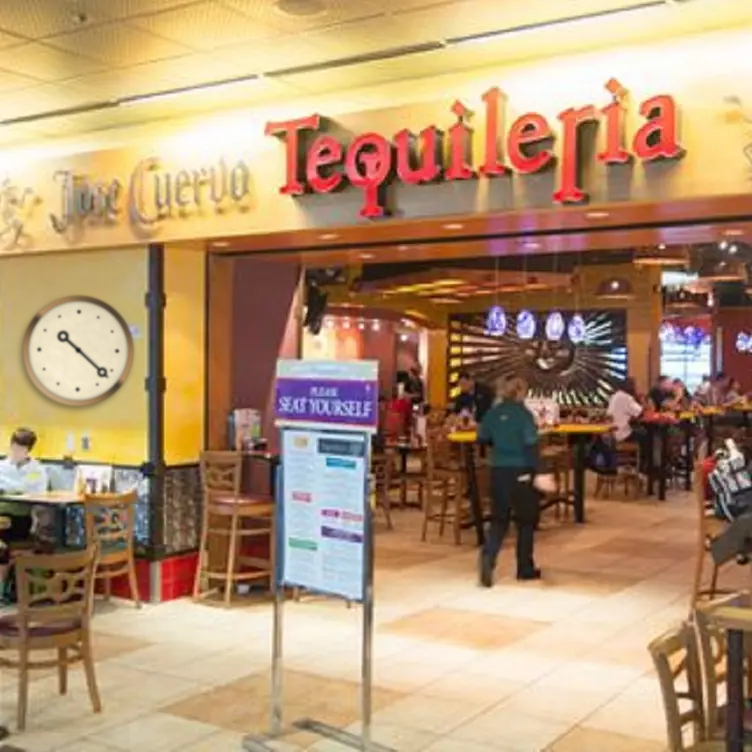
h=10 m=22
